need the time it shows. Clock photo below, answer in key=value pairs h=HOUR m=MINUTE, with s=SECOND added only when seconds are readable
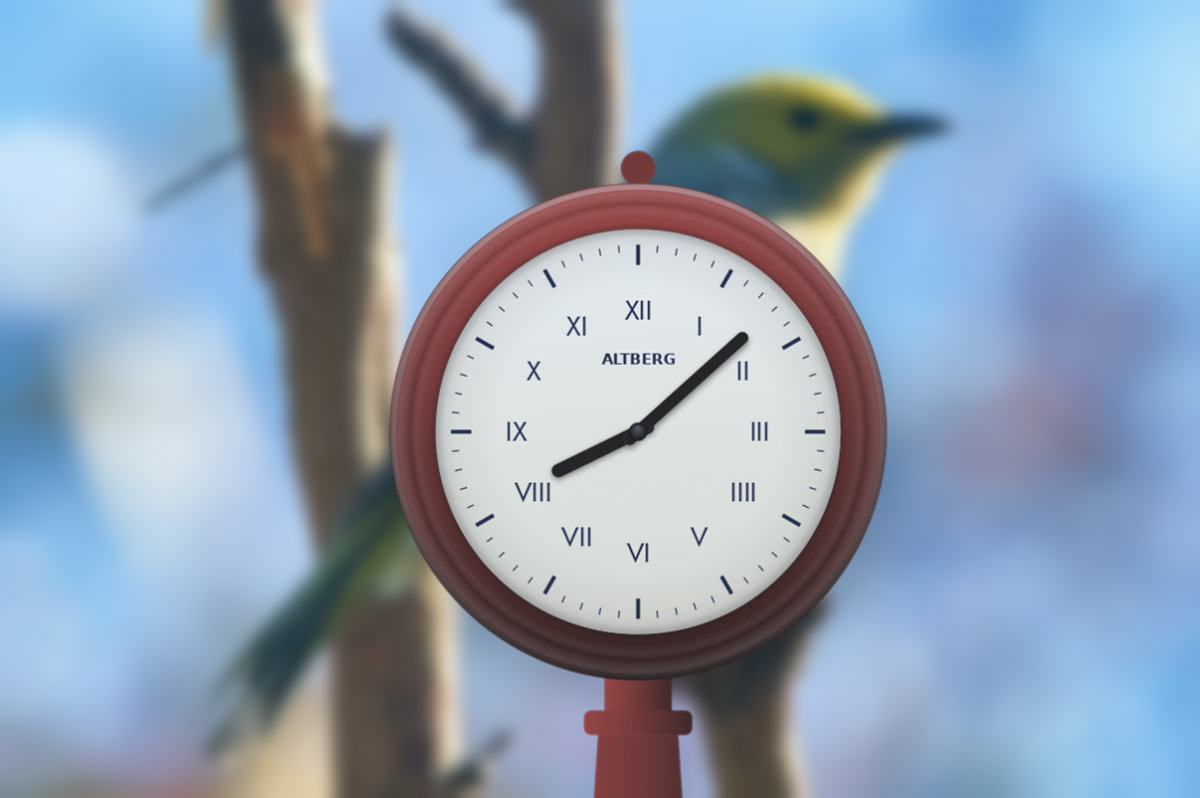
h=8 m=8
